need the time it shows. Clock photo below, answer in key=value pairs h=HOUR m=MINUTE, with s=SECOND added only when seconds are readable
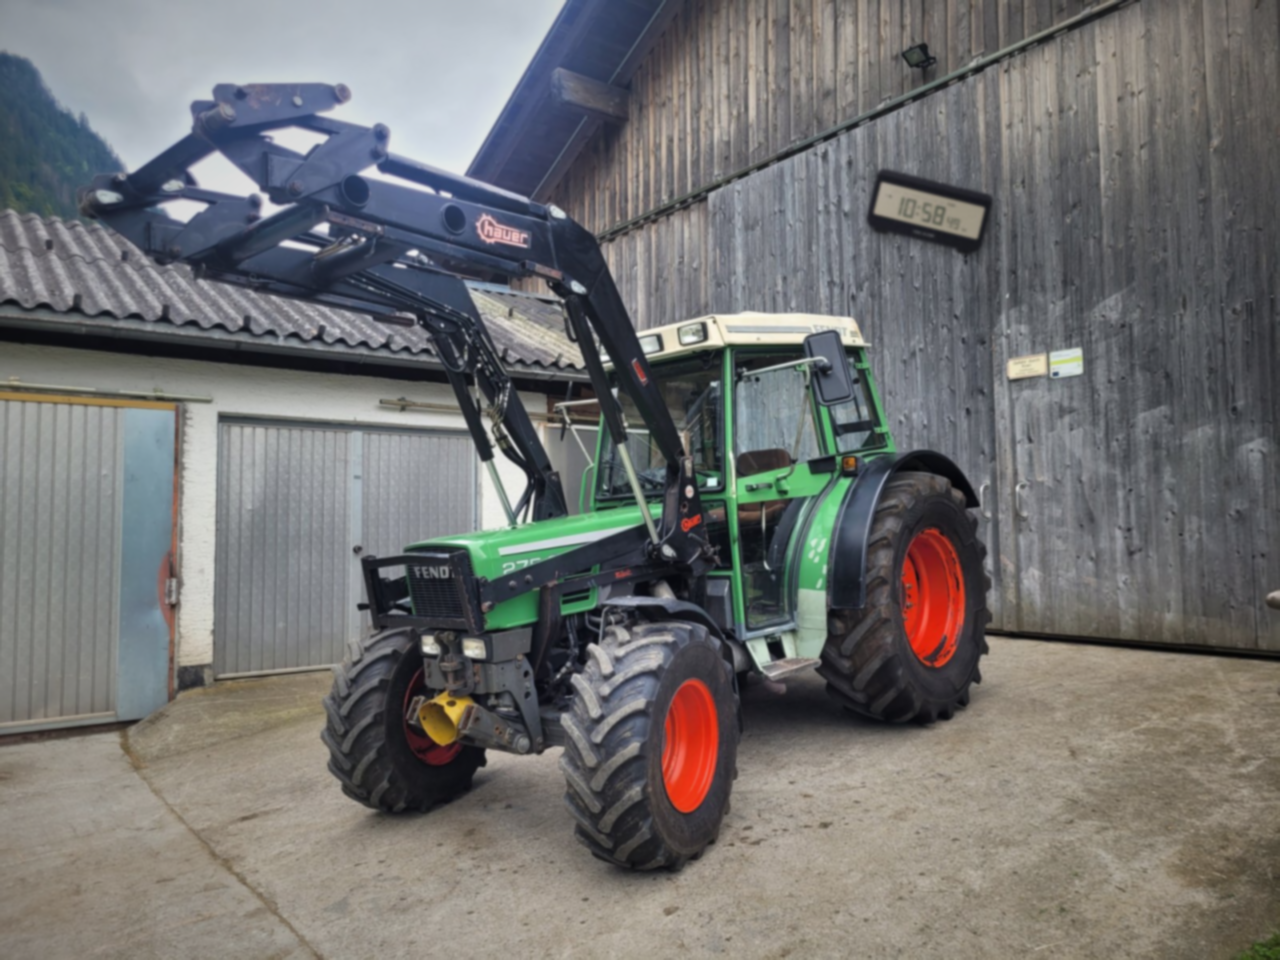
h=10 m=58
